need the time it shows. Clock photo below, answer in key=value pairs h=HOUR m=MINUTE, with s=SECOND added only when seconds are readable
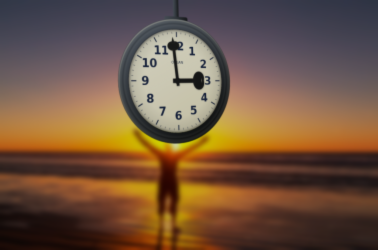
h=2 m=59
